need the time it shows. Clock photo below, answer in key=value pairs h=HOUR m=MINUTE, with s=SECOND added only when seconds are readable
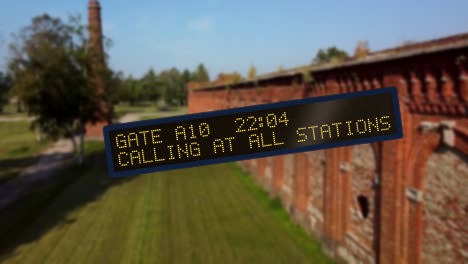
h=22 m=4
